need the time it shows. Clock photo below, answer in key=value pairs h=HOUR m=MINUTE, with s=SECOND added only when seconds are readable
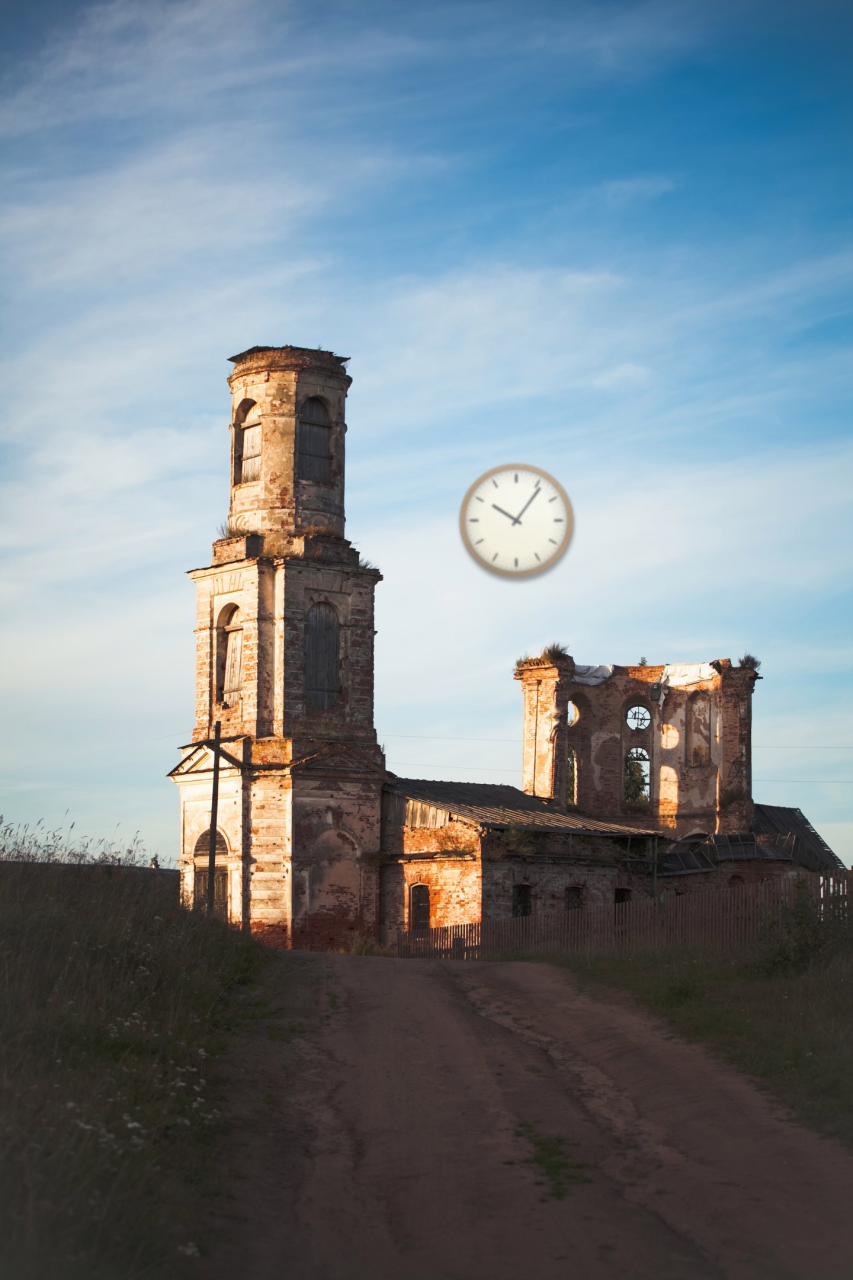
h=10 m=6
